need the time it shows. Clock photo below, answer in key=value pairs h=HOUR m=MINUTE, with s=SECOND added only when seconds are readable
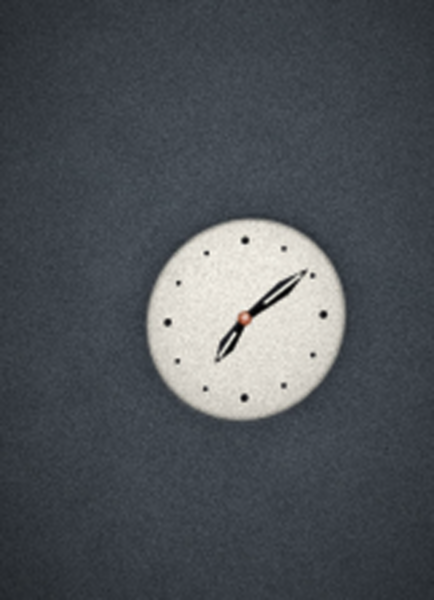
h=7 m=9
